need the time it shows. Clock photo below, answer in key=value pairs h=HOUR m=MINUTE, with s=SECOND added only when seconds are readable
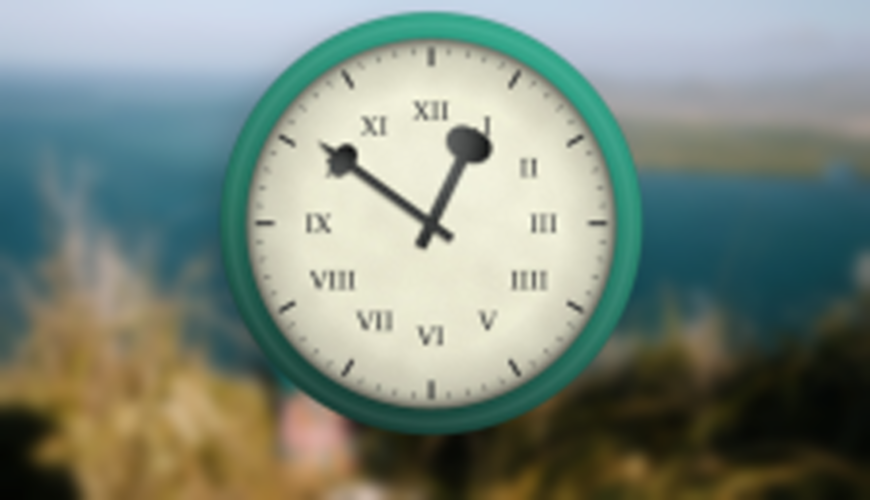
h=12 m=51
